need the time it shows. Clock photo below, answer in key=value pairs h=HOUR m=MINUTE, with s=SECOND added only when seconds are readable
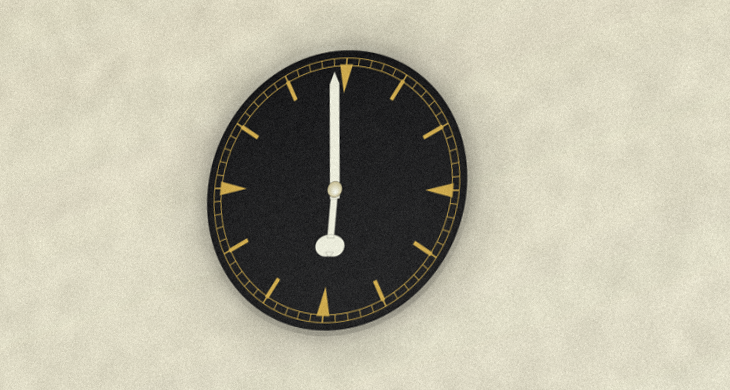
h=5 m=59
